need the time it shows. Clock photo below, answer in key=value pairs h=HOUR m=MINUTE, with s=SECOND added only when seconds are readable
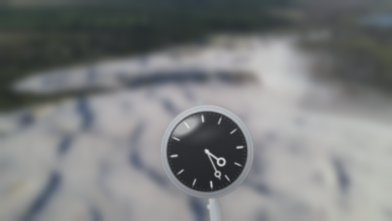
h=4 m=27
